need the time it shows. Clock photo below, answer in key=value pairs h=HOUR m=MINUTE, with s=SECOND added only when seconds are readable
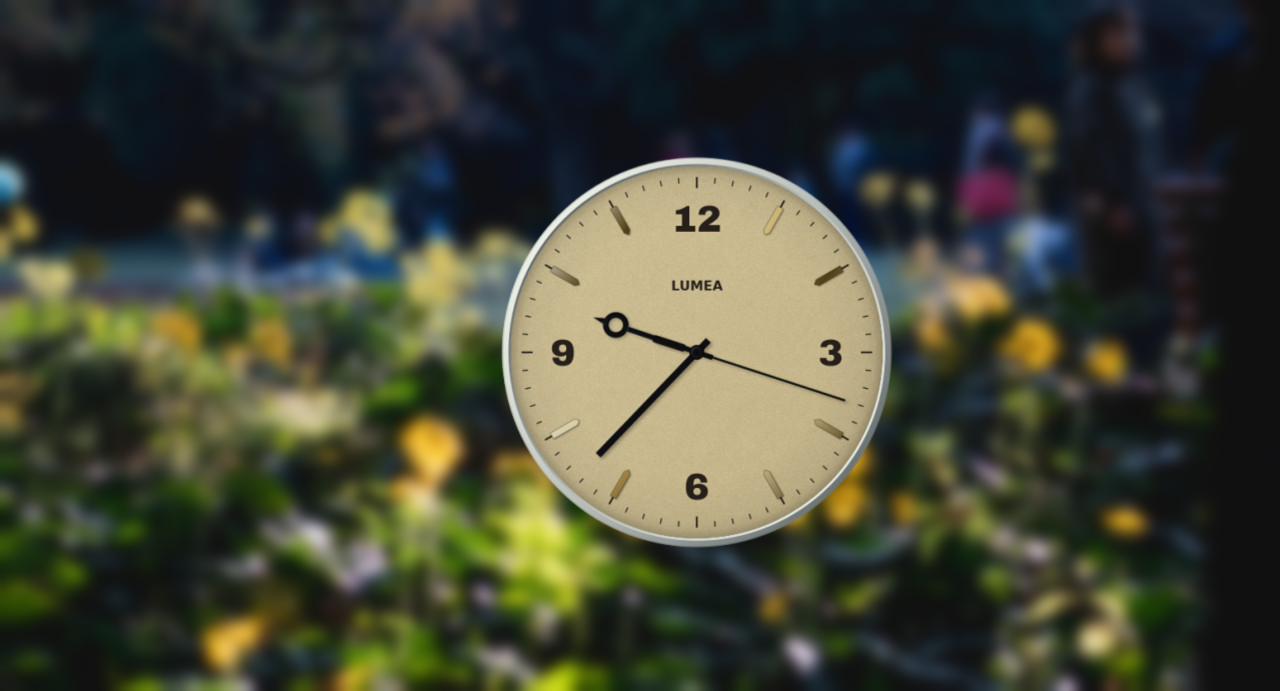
h=9 m=37 s=18
